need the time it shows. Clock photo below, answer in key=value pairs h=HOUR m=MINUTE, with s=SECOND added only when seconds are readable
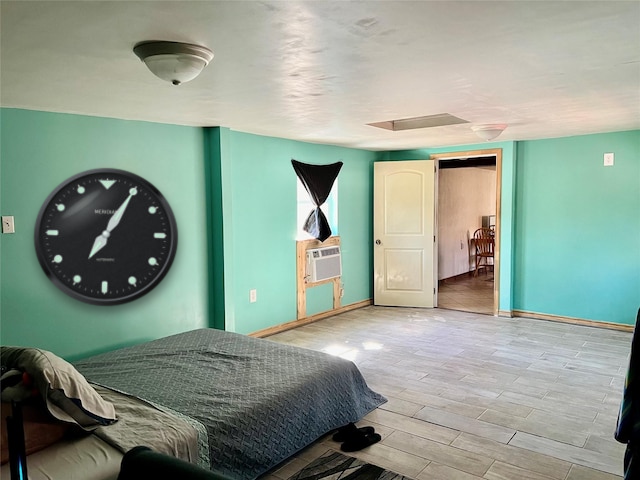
h=7 m=5
